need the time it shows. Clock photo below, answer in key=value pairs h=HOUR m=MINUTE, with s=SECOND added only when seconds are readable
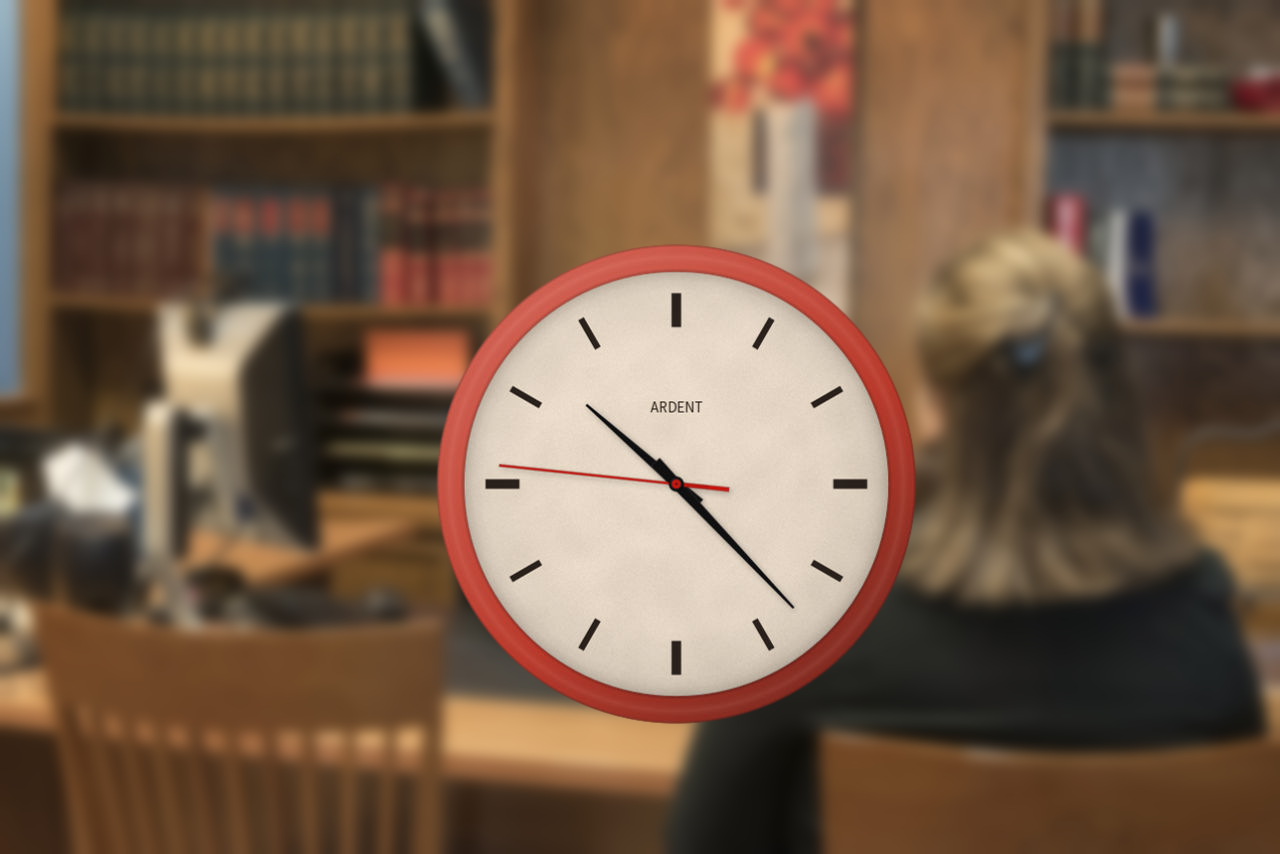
h=10 m=22 s=46
